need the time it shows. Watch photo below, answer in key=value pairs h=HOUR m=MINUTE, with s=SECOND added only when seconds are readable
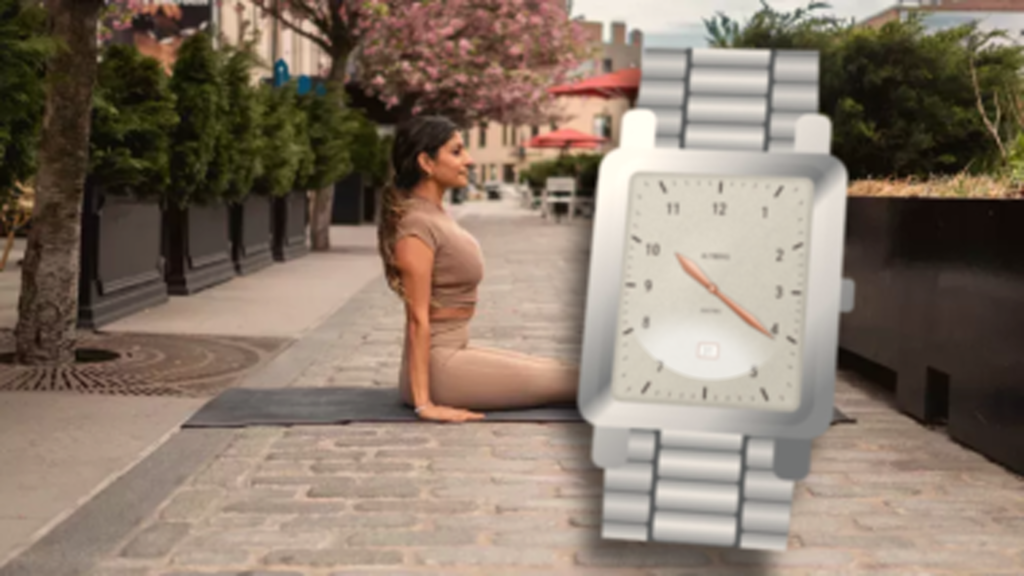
h=10 m=21
